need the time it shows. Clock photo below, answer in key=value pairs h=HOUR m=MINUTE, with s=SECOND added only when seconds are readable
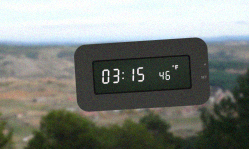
h=3 m=15
